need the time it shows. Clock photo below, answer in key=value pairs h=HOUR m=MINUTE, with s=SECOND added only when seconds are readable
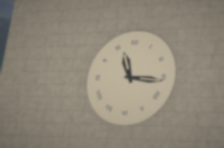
h=11 m=16
